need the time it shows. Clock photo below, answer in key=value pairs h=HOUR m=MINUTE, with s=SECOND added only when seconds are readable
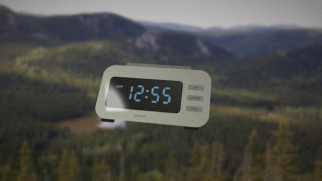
h=12 m=55
